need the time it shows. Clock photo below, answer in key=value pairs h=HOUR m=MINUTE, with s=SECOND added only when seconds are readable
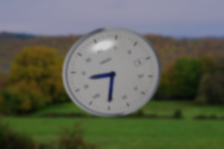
h=9 m=35
